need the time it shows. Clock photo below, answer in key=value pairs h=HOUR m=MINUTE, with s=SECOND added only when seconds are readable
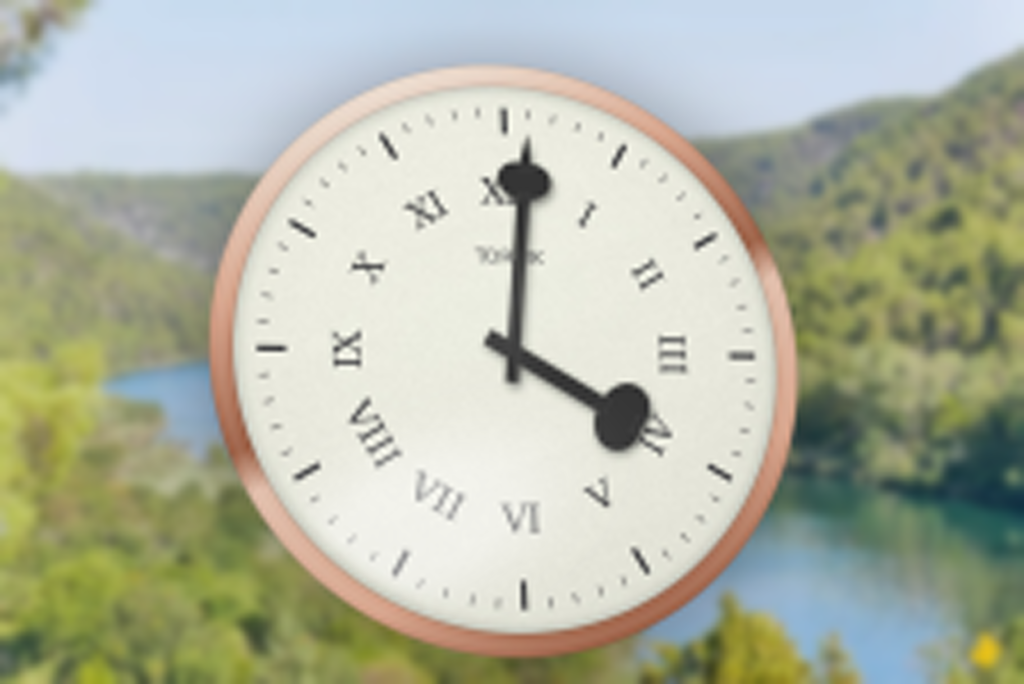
h=4 m=1
